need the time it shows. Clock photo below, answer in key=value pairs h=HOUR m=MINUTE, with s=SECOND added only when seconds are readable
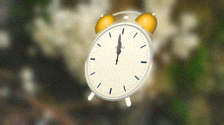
h=11 m=59
